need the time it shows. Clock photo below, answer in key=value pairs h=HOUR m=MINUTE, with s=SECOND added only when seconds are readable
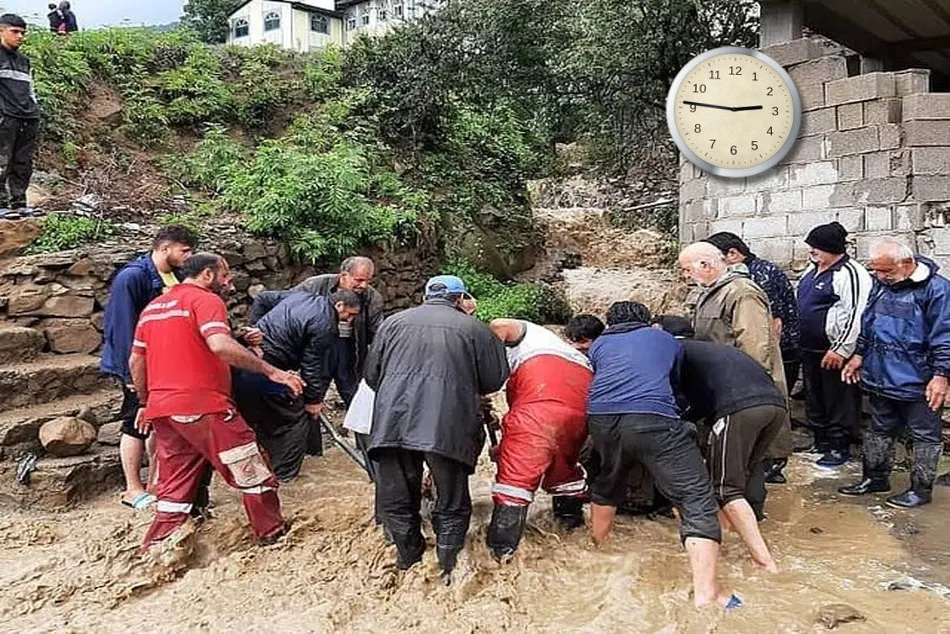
h=2 m=46
